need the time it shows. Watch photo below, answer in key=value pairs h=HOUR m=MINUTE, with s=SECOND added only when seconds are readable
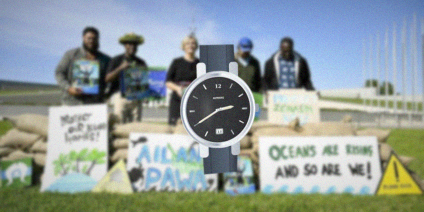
h=2 m=40
